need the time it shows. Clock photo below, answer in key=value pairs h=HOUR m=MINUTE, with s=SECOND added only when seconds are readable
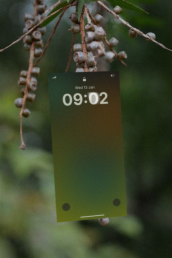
h=9 m=2
